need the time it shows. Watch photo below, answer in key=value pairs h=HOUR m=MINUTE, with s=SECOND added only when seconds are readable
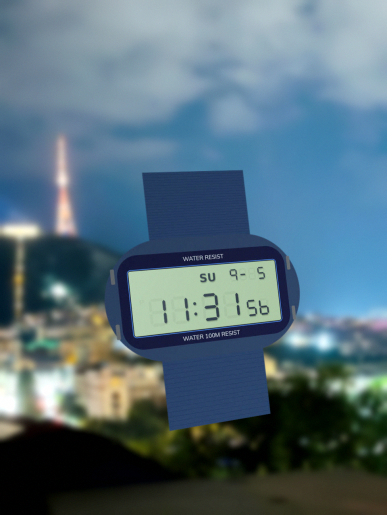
h=11 m=31 s=56
